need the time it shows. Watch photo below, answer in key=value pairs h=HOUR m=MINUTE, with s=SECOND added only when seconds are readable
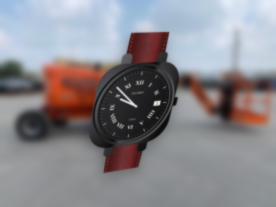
h=9 m=52
